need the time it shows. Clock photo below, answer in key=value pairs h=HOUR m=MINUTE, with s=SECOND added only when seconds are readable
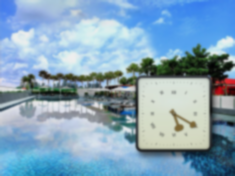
h=5 m=20
